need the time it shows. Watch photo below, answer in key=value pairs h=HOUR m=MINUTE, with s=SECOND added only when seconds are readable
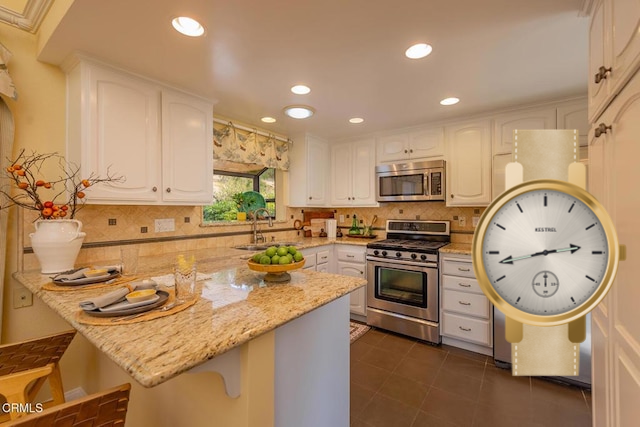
h=2 m=43
